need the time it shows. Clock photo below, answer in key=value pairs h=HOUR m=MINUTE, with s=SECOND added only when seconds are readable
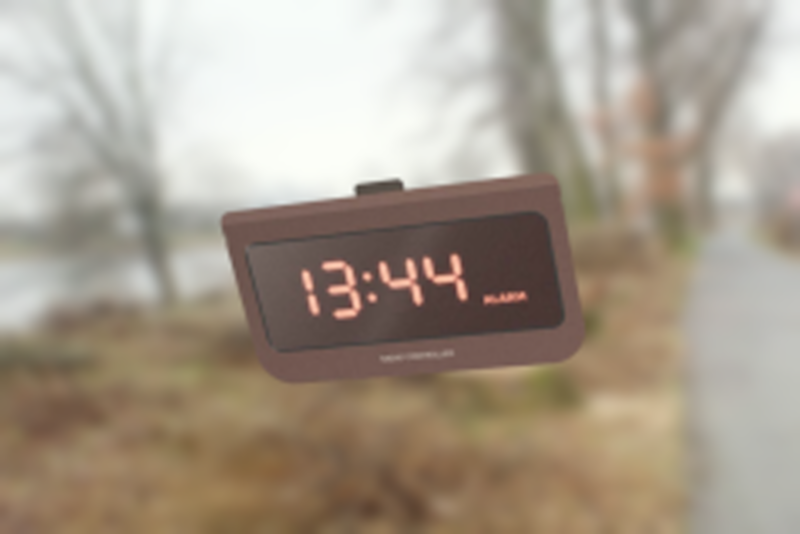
h=13 m=44
